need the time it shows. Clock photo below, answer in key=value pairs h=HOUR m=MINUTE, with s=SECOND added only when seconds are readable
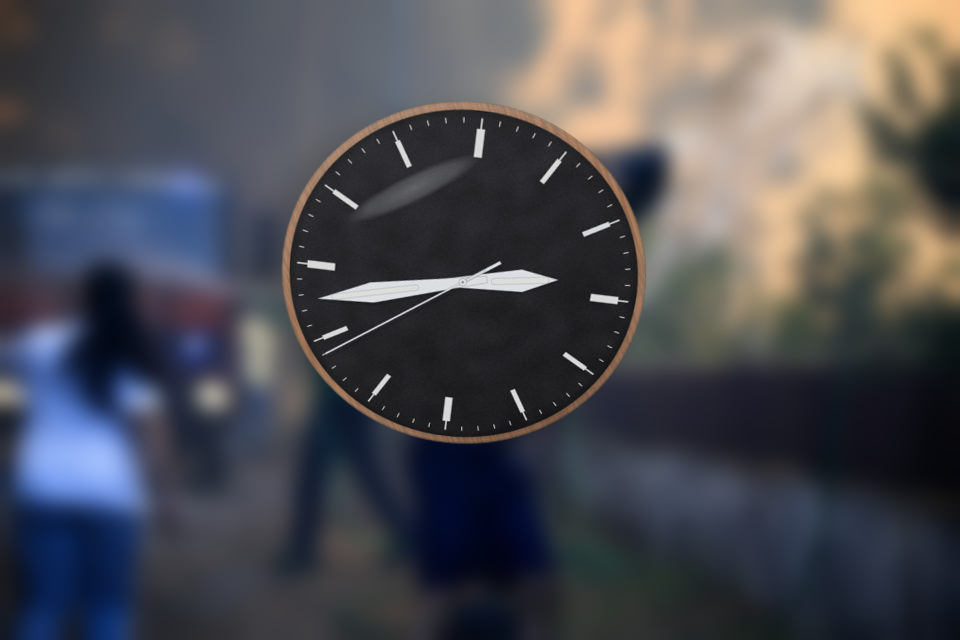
h=2 m=42 s=39
